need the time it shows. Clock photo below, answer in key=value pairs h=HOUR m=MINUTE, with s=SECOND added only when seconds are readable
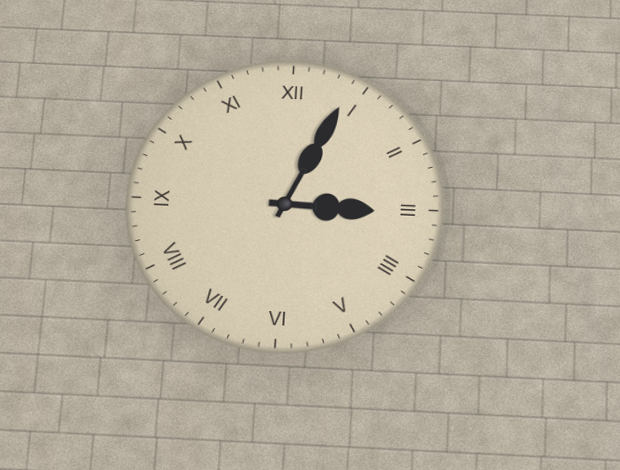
h=3 m=4
